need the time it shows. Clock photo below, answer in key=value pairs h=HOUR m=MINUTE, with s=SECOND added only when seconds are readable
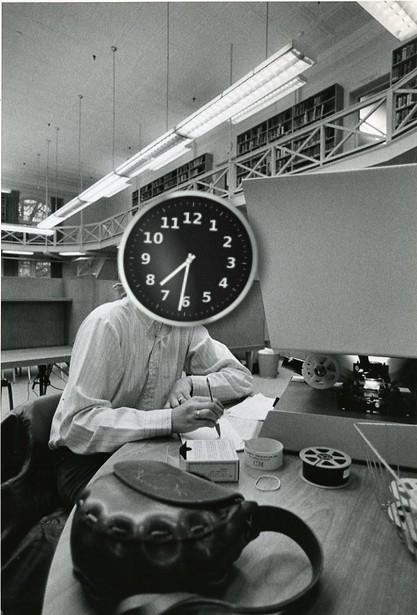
h=7 m=31
